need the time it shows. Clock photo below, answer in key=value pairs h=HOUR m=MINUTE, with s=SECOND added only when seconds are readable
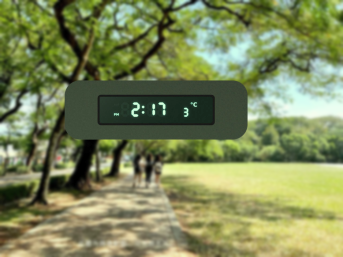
h=2 m=17
